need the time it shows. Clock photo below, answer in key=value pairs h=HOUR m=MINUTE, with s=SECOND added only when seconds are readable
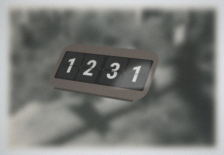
h=12 m=31
